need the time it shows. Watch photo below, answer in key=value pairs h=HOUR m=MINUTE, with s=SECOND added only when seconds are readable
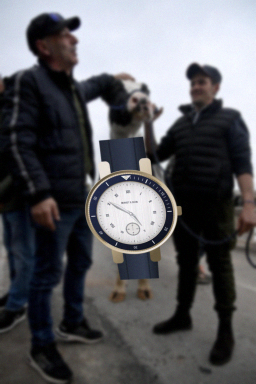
h=4 m=51
